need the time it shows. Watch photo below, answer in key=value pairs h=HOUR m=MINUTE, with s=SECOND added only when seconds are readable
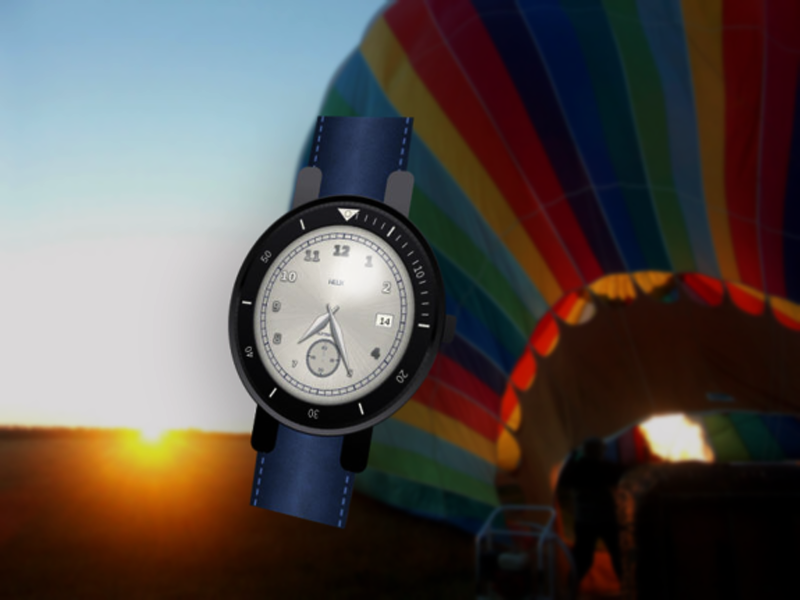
h=7 m=25
